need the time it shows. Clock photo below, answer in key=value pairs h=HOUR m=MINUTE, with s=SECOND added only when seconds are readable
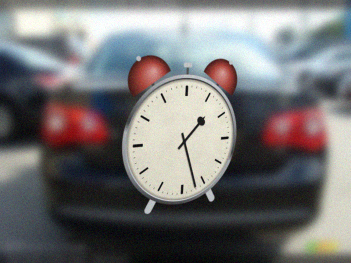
h=1 m=27
